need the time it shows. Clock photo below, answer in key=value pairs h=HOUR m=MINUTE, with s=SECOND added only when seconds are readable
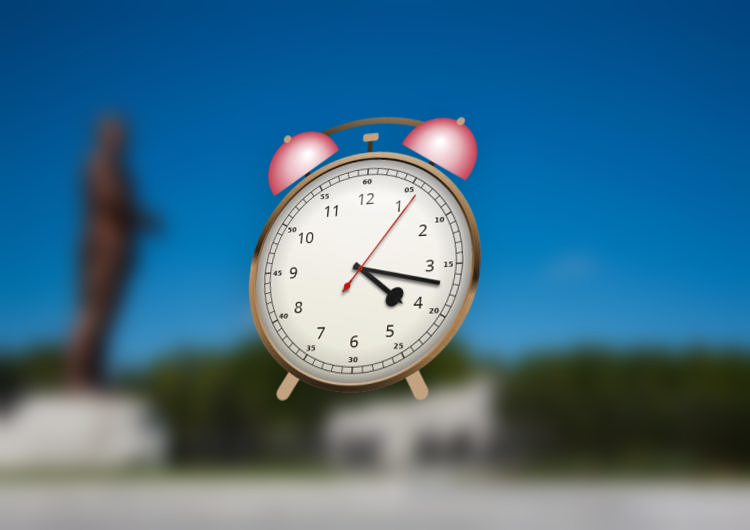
h=4 m=17 s=6
